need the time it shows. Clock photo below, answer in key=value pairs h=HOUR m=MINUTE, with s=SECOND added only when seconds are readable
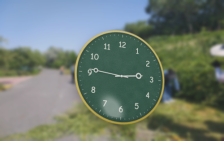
h=2 m=46
